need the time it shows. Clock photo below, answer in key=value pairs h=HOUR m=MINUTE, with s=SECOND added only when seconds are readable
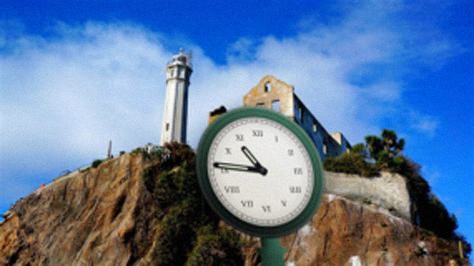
h=10 m=46
